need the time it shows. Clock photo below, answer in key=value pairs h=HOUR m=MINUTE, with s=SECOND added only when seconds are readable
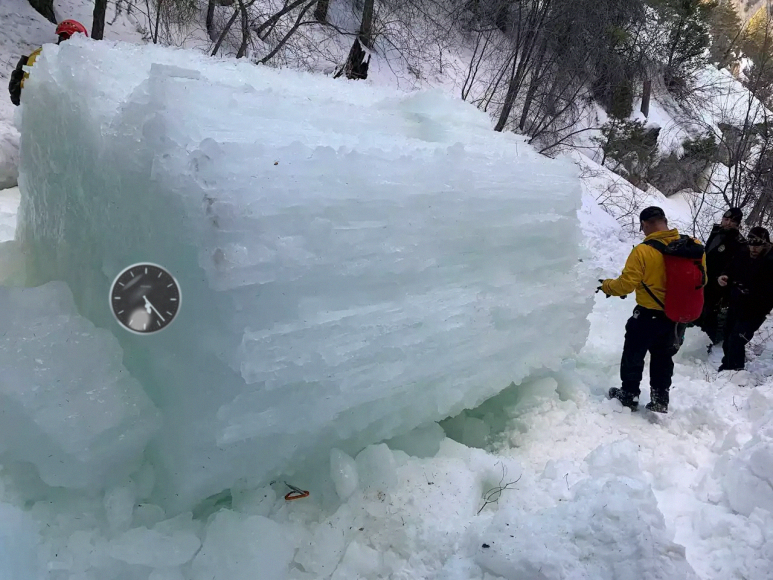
h=5 m=23
